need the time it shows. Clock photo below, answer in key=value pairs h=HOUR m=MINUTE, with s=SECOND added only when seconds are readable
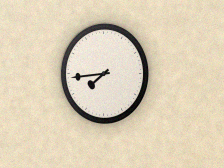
h=7 m=44
